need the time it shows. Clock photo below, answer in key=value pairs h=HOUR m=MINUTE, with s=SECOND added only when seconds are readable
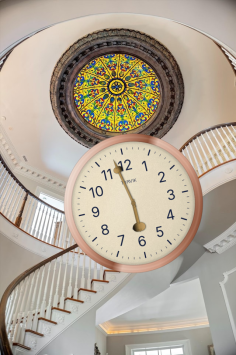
h=5 m=58
